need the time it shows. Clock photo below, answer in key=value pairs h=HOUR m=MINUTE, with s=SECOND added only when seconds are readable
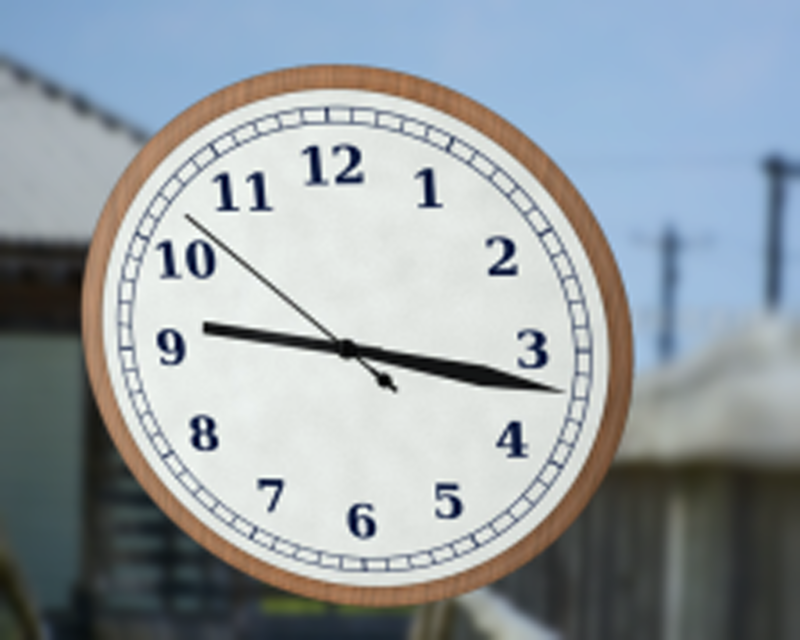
h=9 m=16 s=52
